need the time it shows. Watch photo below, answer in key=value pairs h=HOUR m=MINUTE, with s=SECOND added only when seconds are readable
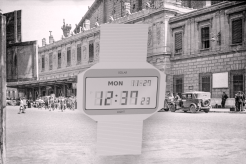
h=12 m=37 s=23
